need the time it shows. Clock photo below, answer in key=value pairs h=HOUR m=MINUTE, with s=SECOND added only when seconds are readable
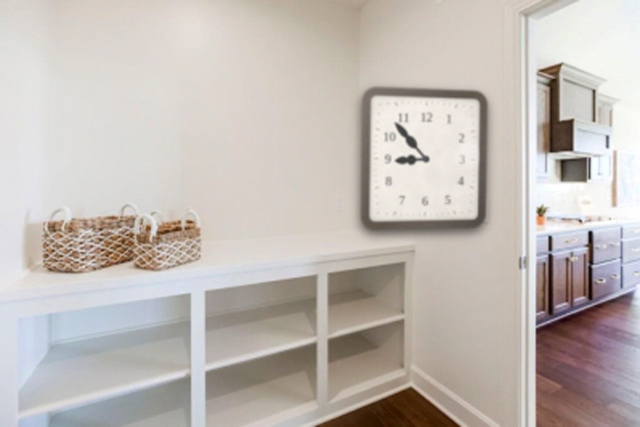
h=8 m=53
